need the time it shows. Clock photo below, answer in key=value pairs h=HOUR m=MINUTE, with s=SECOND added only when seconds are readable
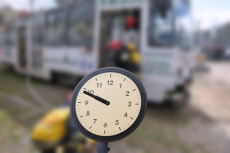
h=9 m=49
